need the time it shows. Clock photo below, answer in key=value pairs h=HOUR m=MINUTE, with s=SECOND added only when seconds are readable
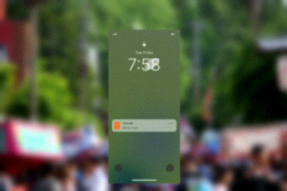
h=7 m=58
